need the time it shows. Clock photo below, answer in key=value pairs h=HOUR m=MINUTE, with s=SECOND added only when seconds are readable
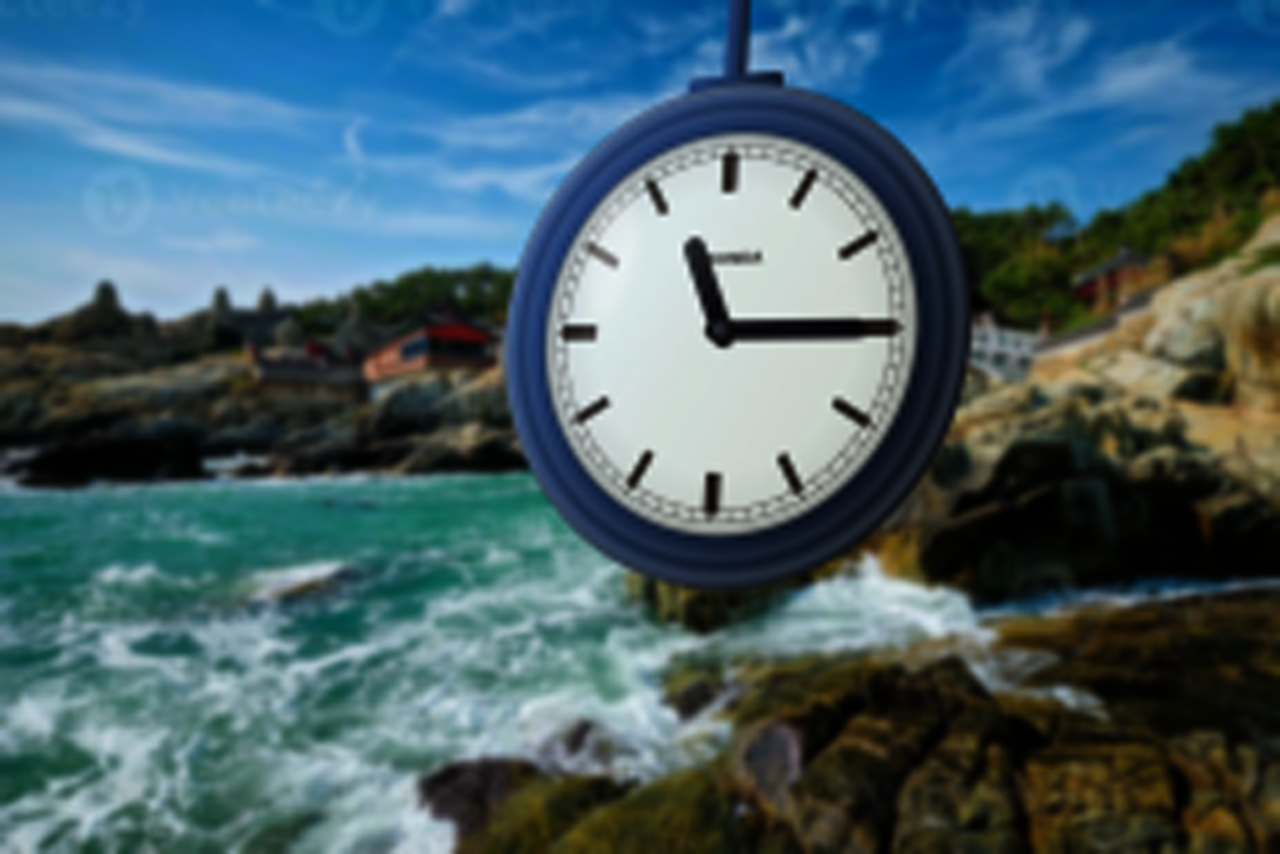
h=11 m=15
